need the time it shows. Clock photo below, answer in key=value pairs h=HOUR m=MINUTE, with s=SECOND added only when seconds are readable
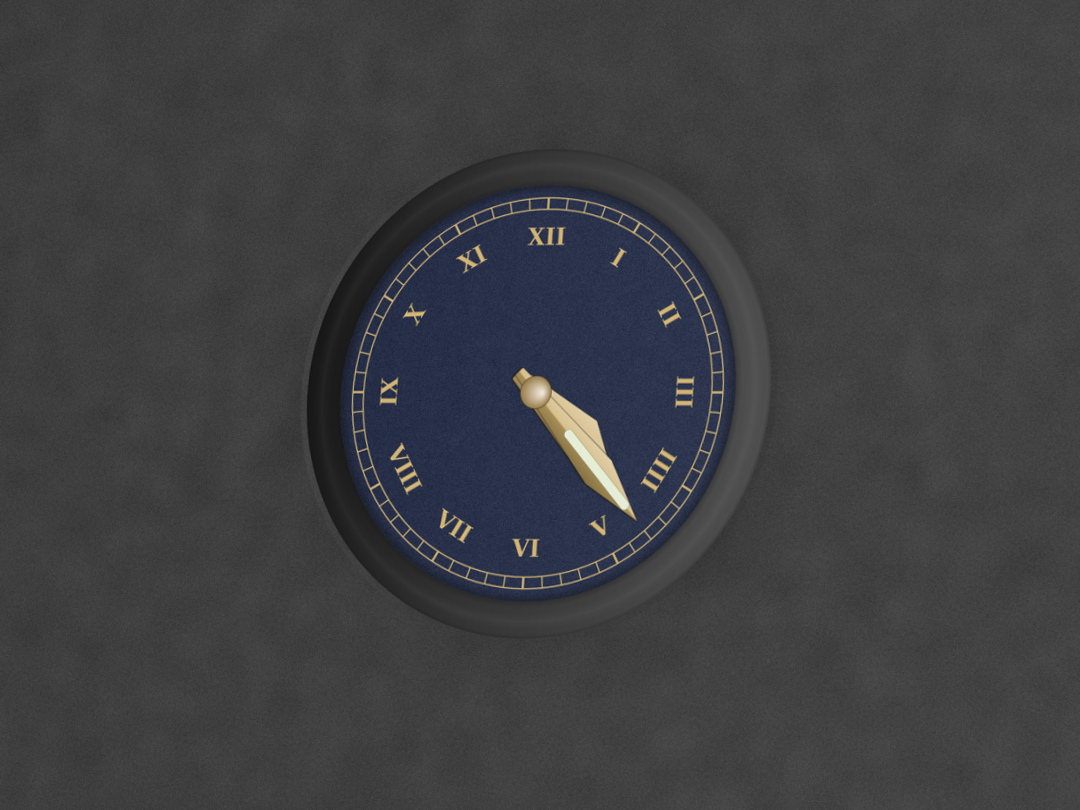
h=4 m=23
